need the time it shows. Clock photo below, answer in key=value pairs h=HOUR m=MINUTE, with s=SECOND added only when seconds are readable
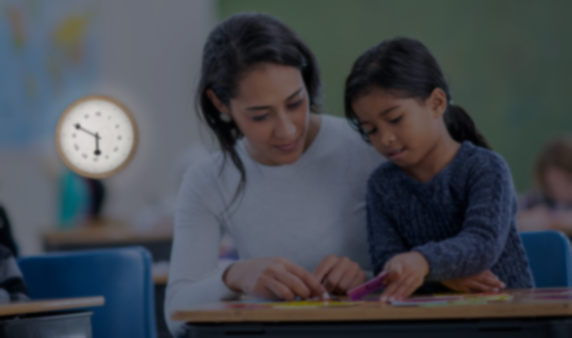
h=5 m=49
